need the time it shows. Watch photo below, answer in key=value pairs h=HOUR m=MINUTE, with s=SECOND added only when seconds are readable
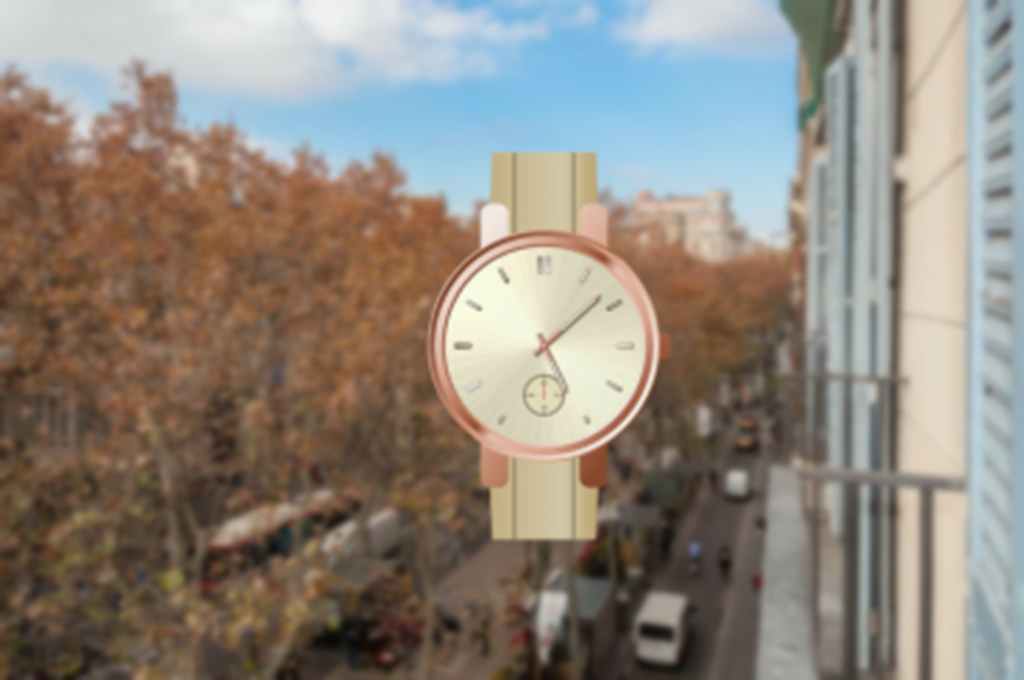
h=5 m=8
